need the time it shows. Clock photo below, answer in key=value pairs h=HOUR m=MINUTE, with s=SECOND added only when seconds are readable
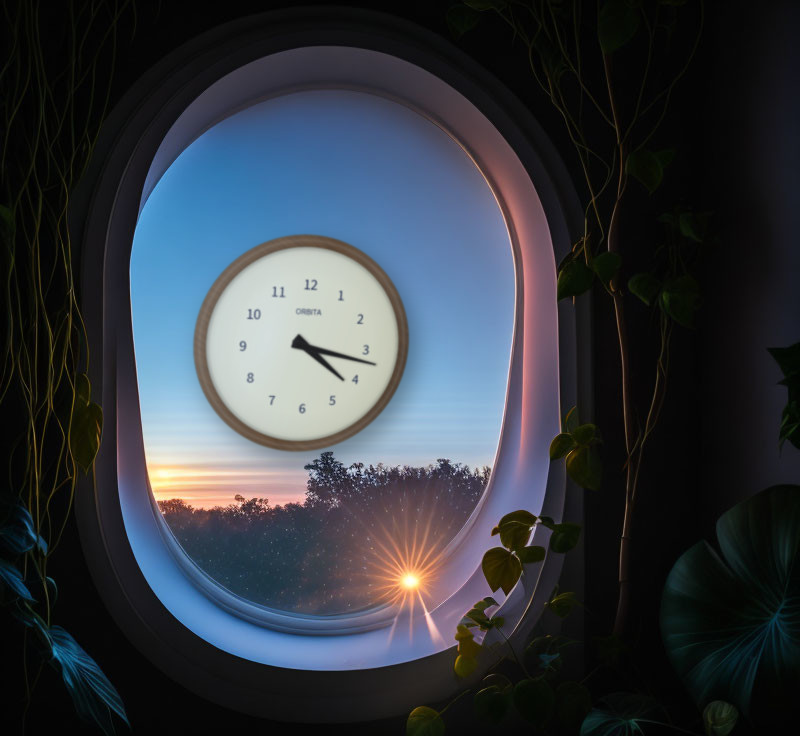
h=4 m=17
